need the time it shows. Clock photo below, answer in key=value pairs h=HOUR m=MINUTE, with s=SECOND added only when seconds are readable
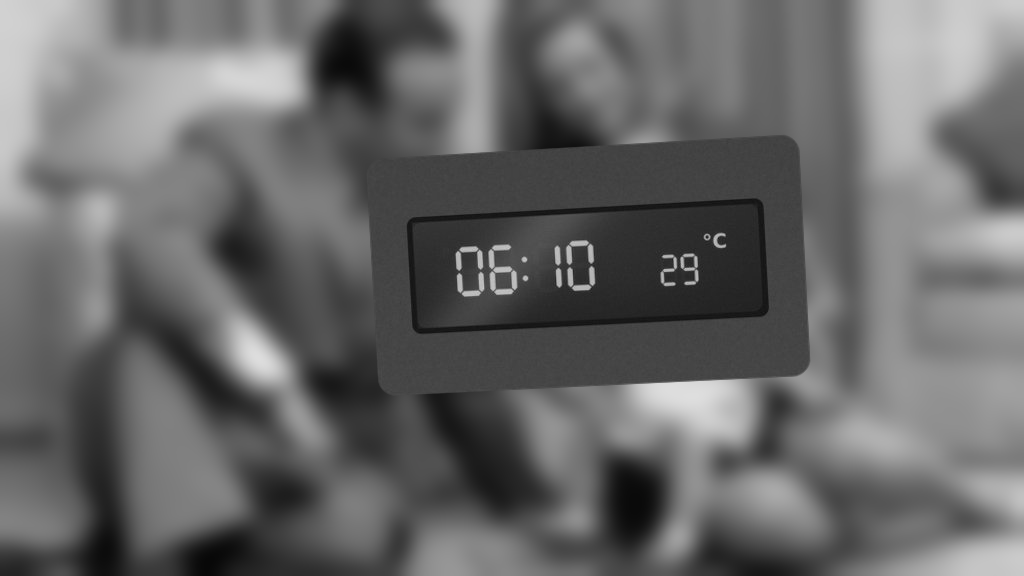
h=6 m=10
